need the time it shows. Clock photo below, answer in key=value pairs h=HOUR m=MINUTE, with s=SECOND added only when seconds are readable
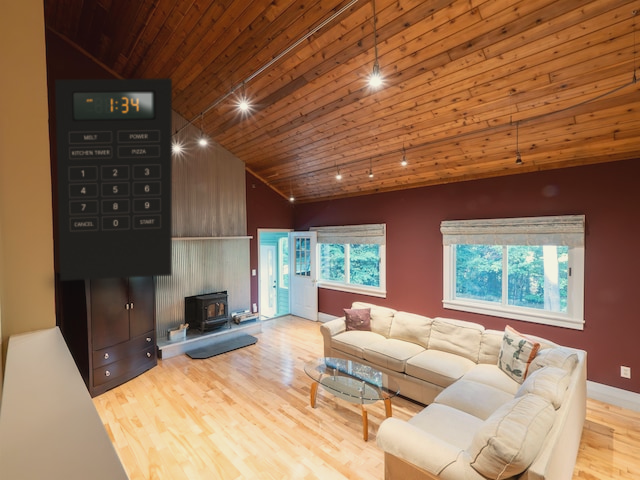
h=1 m=34
